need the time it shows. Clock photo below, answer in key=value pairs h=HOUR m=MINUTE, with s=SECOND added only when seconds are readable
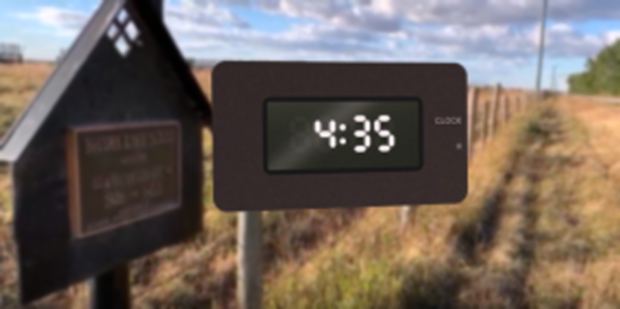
h=4 m=35
